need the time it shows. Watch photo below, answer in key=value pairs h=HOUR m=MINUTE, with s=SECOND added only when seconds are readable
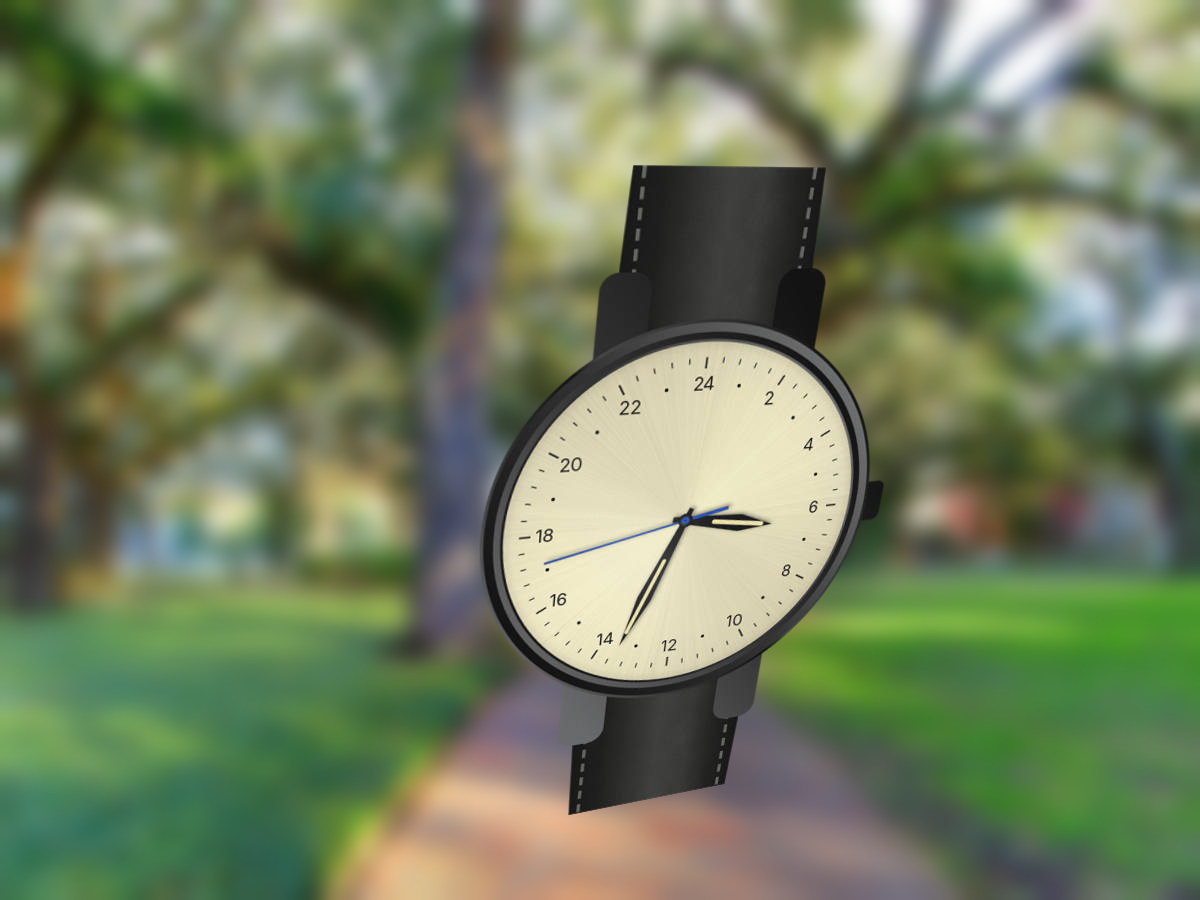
h=6 m=33 s=43
